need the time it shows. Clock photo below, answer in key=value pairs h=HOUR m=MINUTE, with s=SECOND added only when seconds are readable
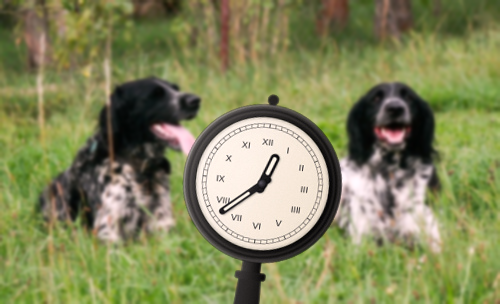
h=12 m=38
